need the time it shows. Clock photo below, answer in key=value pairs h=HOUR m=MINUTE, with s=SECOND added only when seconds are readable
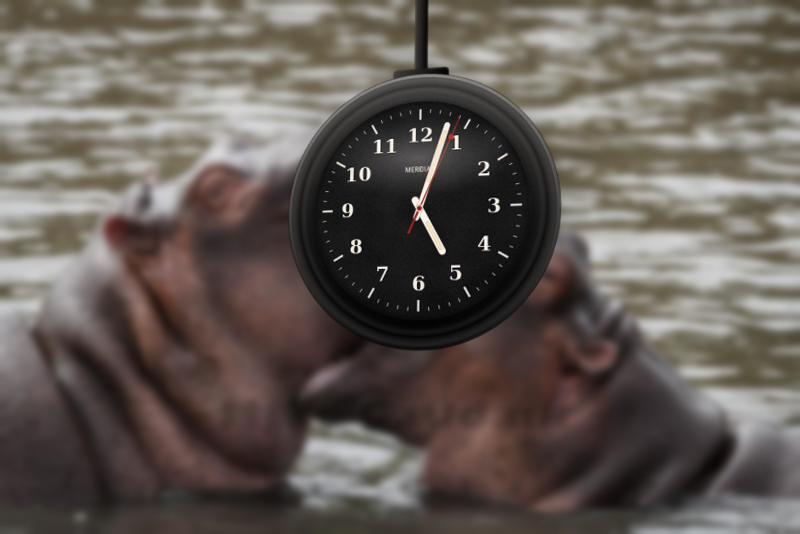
h=5 m=3 s=4
